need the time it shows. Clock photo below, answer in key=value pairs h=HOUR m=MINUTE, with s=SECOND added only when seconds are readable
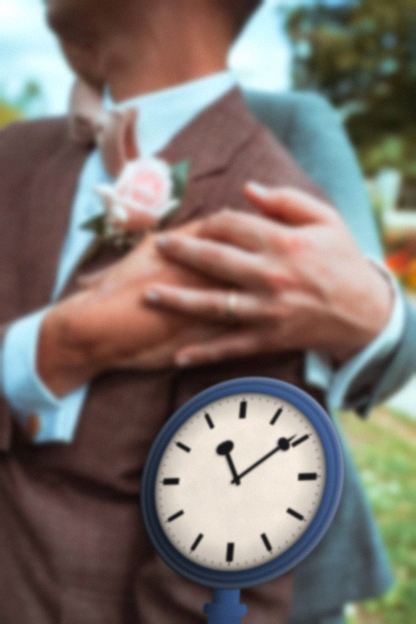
h=11 m=9
